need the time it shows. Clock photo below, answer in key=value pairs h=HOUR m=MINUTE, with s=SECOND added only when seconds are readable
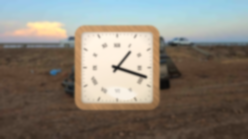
h=1 m=18
